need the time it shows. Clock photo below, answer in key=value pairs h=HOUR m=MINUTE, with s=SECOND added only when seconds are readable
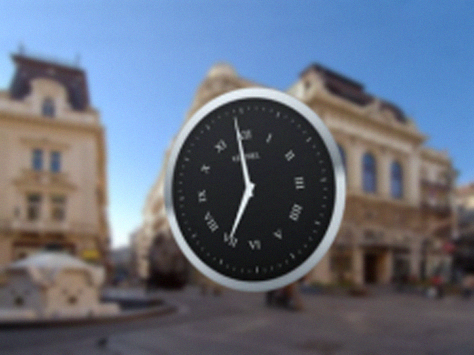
h=6 m=59
